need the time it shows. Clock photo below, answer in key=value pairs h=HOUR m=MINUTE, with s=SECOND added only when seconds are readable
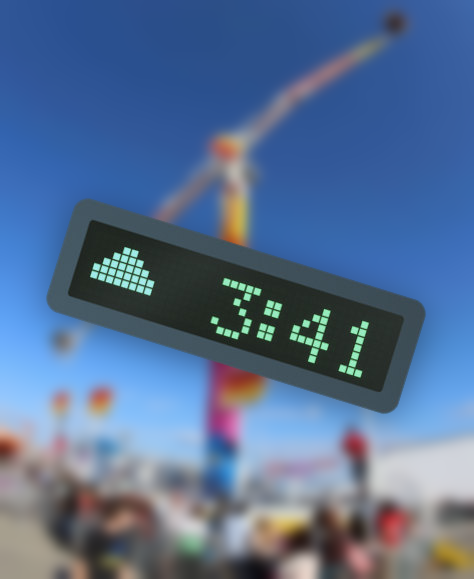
h=3 m=41
